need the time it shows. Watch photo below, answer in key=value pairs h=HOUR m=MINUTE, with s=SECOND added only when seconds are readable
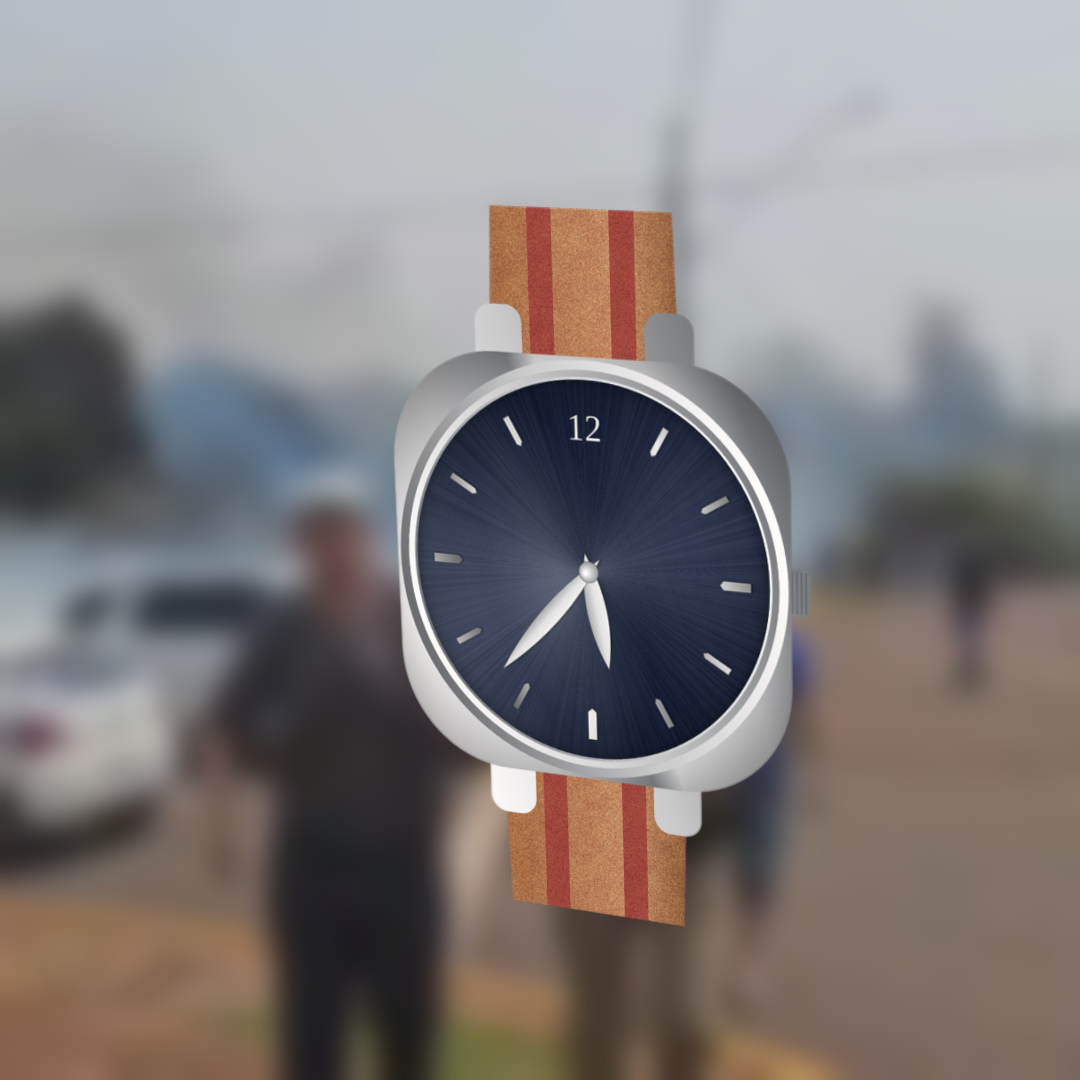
h=5 m=37
